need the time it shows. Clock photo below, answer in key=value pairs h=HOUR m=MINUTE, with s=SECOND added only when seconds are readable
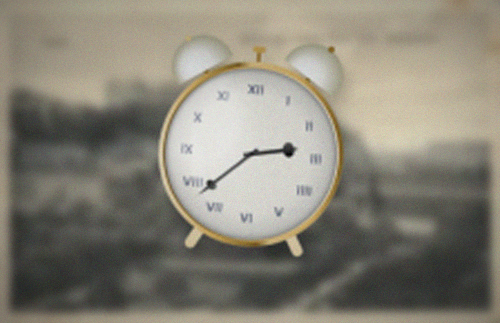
h=2 m=38
